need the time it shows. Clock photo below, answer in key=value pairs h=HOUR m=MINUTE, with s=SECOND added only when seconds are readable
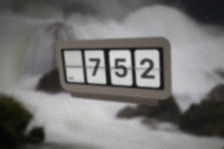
h=7 m=52
